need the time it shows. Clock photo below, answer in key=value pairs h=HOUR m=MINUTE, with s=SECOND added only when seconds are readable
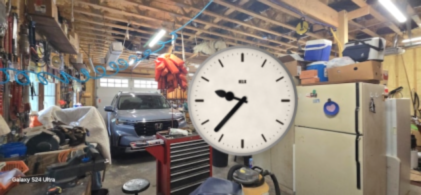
h=9 m=37
